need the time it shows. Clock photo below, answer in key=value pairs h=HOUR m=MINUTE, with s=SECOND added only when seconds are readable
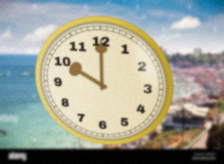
h=10 m=0
